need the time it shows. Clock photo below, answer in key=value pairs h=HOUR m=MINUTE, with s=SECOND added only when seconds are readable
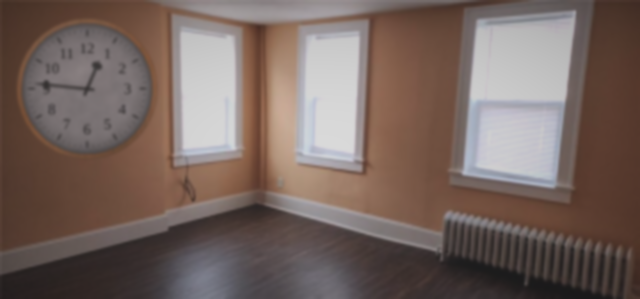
h=12 m=46
